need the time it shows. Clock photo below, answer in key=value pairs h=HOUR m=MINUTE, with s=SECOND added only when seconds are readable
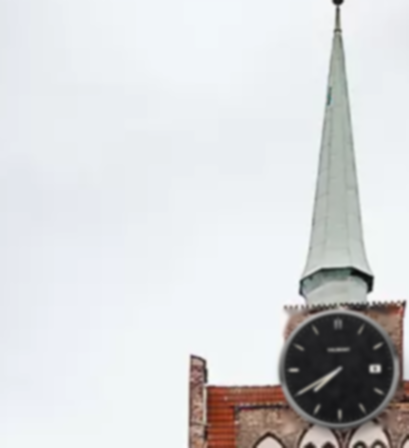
h=7 m=40
